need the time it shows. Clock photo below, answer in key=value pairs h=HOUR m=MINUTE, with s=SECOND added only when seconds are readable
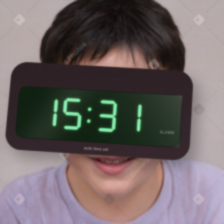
h=15 m=31
